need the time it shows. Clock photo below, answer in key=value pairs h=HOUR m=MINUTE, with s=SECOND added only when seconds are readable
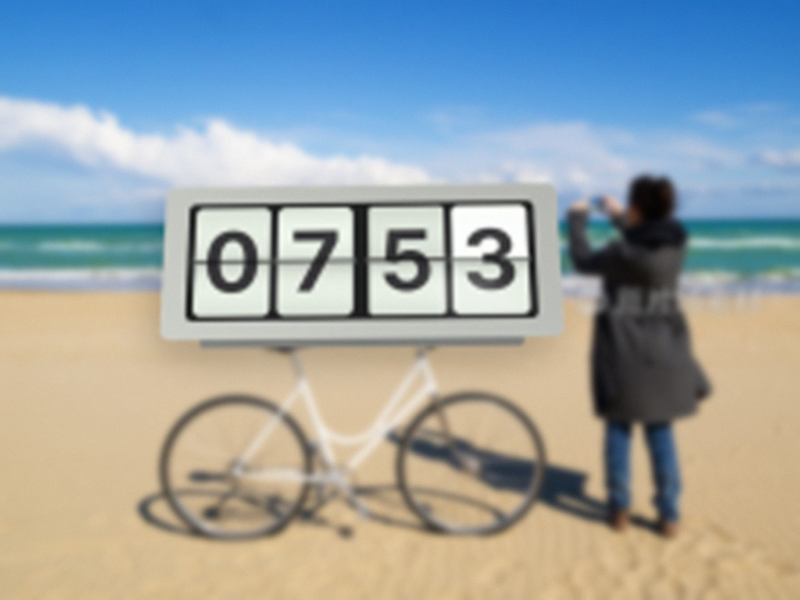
h=7 m=53
